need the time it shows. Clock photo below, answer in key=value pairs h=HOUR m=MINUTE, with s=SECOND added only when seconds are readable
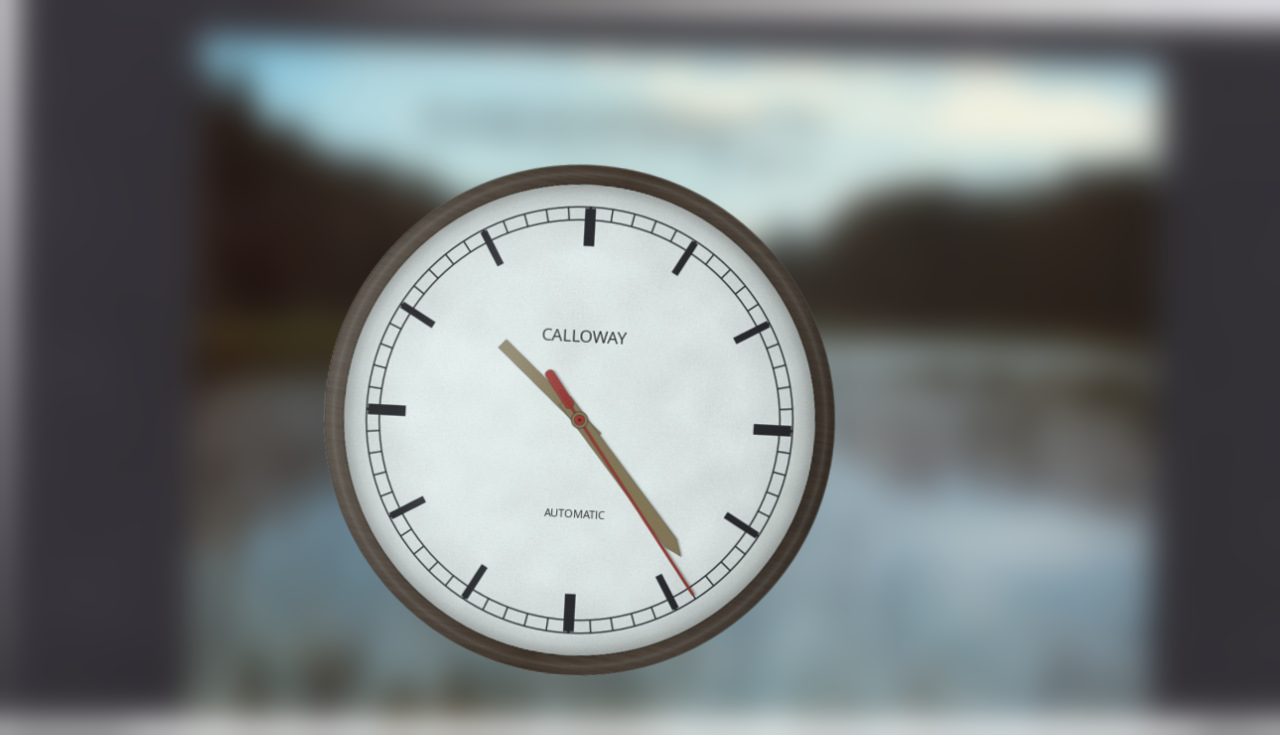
h=10 m=23 s=24
